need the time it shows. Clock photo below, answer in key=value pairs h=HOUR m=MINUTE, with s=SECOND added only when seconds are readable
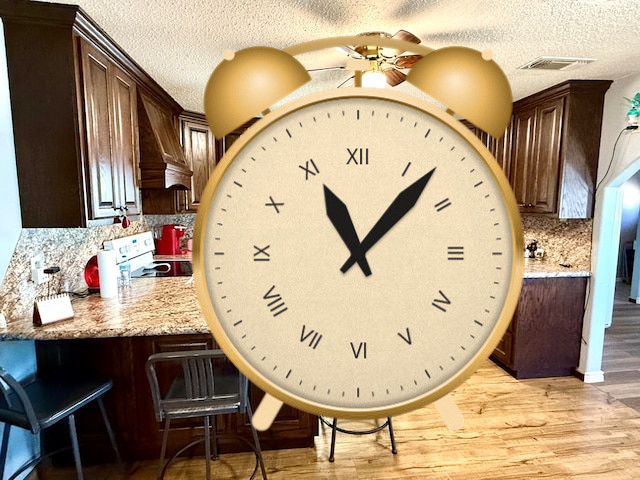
h=11 m=7
